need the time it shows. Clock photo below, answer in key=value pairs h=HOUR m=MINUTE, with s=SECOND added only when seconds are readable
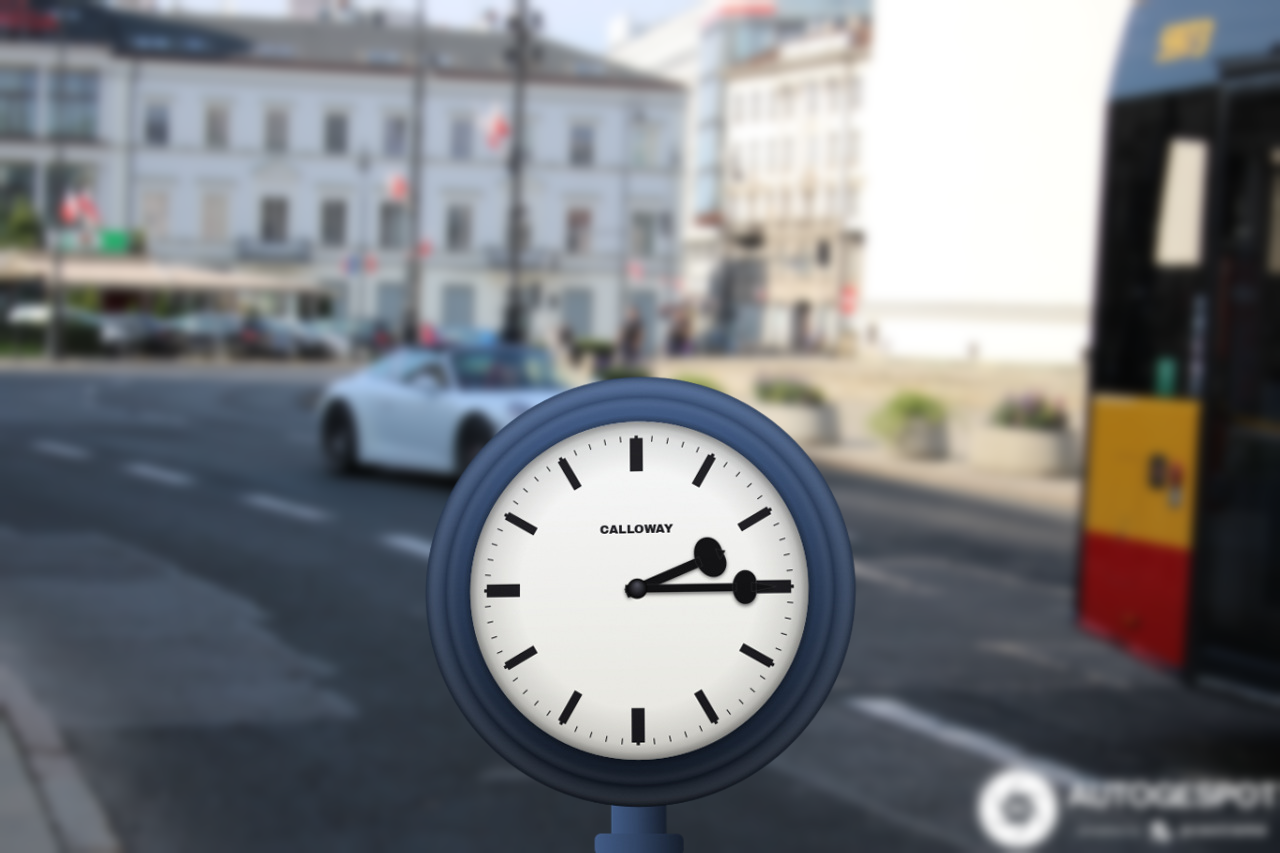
h=2 m=15
